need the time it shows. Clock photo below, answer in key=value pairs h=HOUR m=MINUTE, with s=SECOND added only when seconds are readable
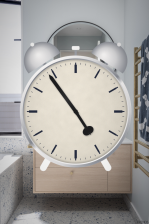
h=4 m=54
